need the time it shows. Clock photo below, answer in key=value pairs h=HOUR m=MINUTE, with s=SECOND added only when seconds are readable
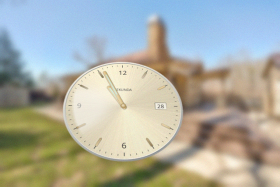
h=10 m=56
